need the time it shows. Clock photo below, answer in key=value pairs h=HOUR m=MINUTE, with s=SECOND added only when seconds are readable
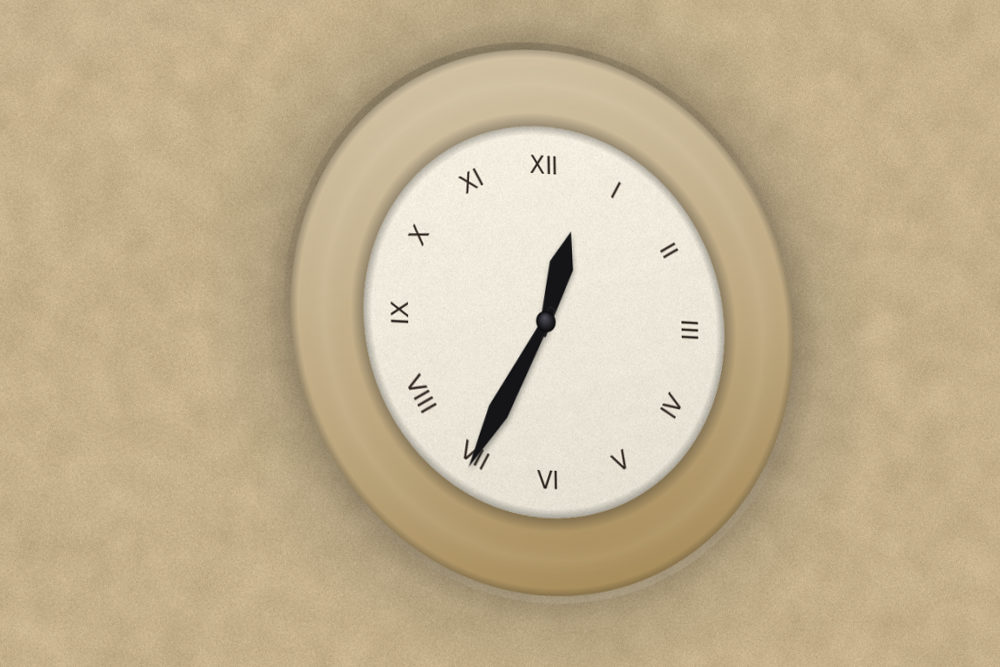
h=12 m=35
